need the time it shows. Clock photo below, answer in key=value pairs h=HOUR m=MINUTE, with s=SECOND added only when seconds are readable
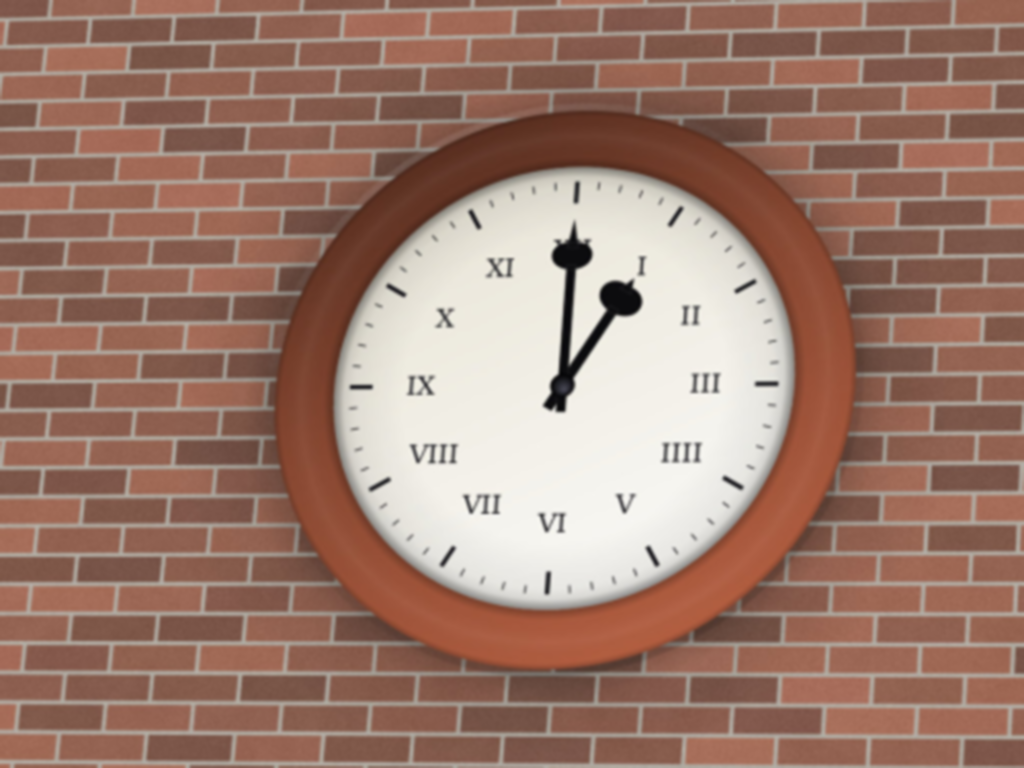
h=1 m=0
